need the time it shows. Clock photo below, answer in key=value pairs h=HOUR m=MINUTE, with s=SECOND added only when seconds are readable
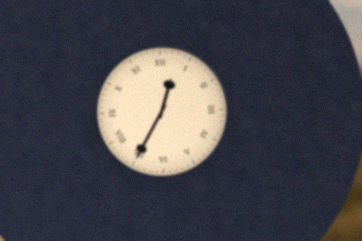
h=12 m=35
